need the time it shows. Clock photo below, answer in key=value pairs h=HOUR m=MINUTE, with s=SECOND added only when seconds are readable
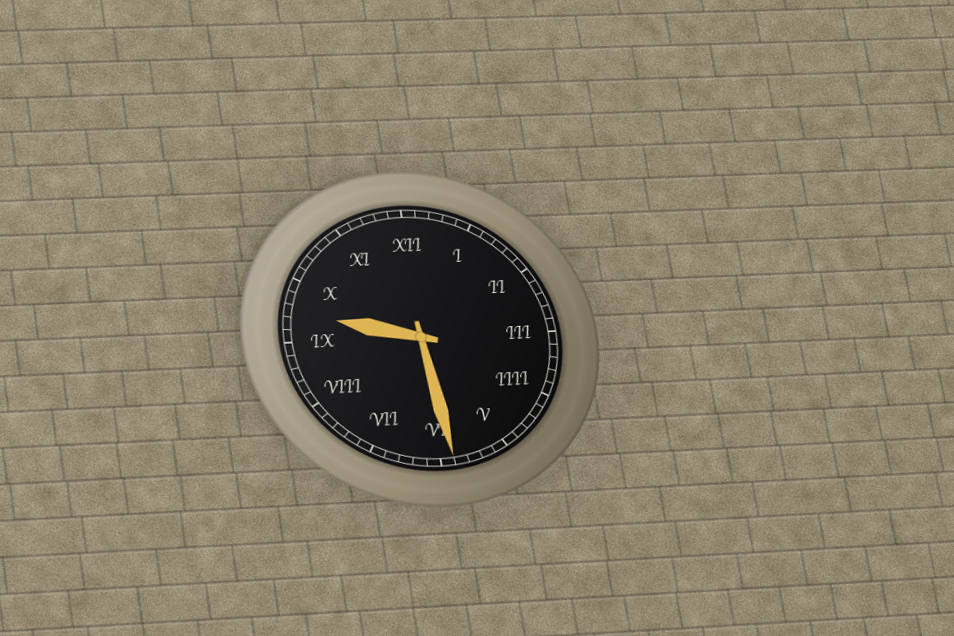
h=9 m=29
